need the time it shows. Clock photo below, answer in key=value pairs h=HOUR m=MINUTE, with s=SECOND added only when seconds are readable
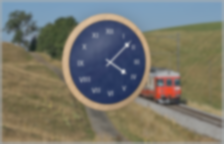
h=4 m=8
